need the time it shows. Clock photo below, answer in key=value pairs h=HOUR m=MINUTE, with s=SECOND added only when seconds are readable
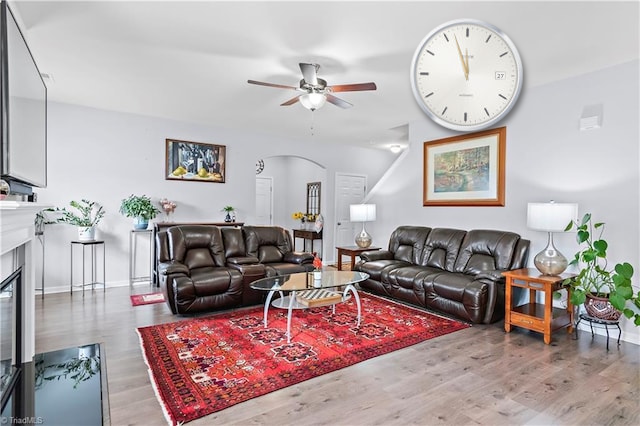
h=11 m=57
